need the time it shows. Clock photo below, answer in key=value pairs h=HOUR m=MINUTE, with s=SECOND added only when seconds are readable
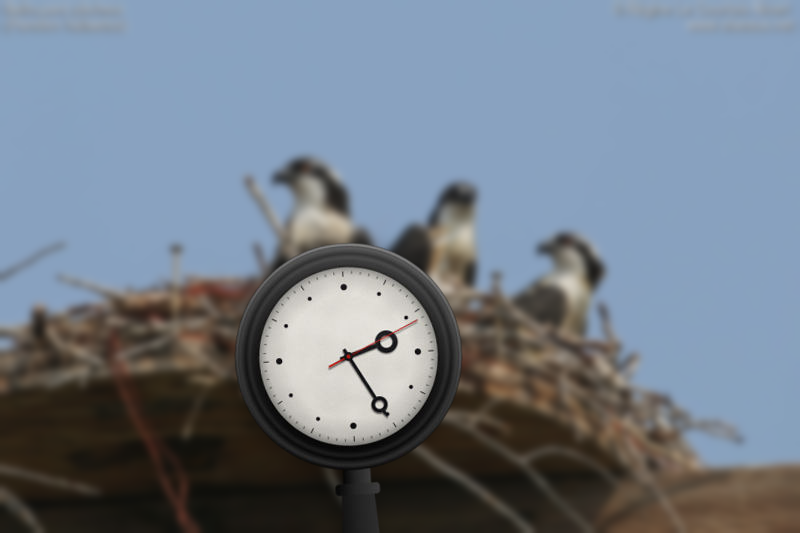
h=2 m=25 s=11
